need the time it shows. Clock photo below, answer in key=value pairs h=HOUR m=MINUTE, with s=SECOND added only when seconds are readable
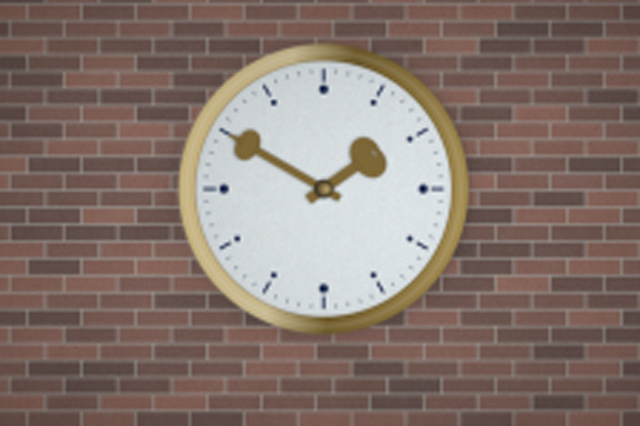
h=1 m=50
